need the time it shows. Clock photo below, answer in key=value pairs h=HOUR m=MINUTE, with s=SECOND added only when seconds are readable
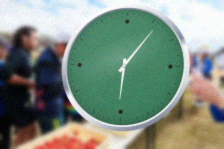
h=6 m=6
